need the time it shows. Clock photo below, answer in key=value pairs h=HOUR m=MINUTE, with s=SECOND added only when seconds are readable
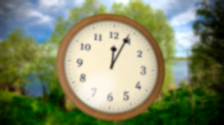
h=12 m=4
